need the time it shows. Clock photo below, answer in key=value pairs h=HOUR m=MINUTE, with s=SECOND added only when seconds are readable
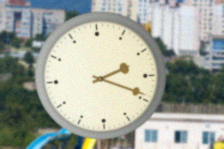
h=2 m=19
